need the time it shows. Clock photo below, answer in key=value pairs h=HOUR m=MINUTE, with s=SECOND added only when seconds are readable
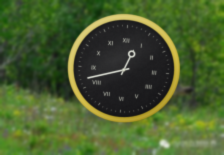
h=12 m=42
